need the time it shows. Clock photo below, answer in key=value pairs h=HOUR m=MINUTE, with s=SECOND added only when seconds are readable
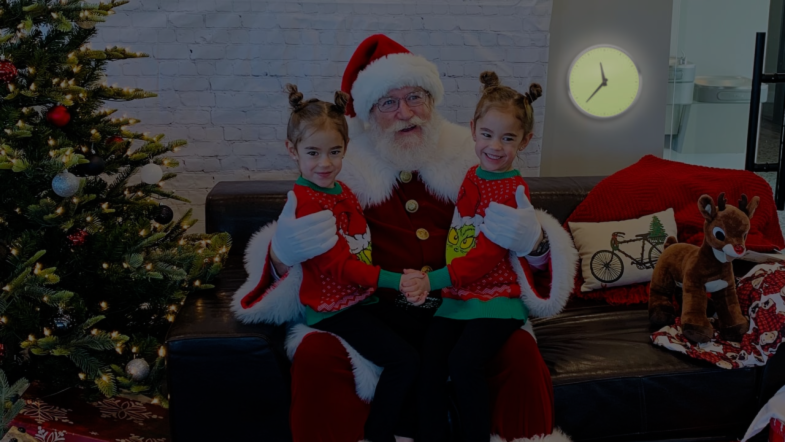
h=11 m=37
